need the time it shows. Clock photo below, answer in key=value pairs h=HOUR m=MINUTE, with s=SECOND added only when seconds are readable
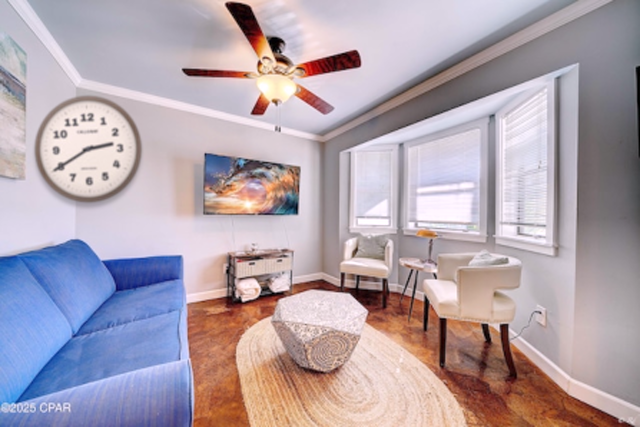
h=2 m=40
